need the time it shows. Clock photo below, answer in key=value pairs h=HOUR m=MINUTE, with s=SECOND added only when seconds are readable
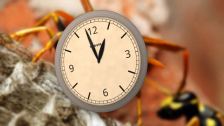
h=12 m=58
